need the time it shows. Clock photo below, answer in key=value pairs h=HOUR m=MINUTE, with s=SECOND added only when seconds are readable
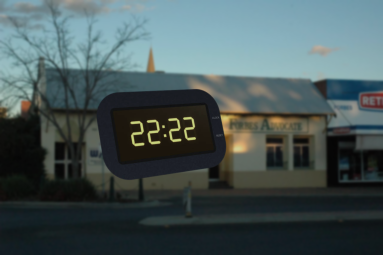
h=22 m=22
